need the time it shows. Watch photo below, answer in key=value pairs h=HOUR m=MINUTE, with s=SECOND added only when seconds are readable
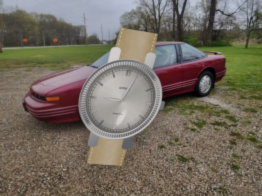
h=9 m=3
